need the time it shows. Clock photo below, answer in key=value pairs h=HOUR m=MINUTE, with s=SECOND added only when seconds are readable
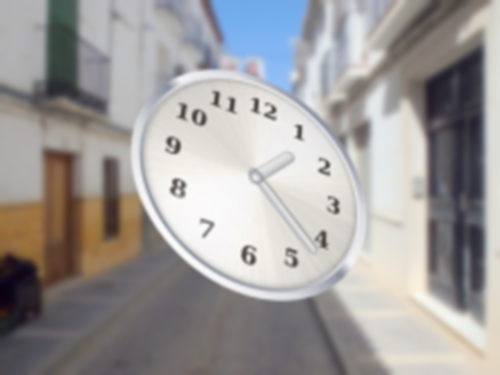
h=1 m=22
